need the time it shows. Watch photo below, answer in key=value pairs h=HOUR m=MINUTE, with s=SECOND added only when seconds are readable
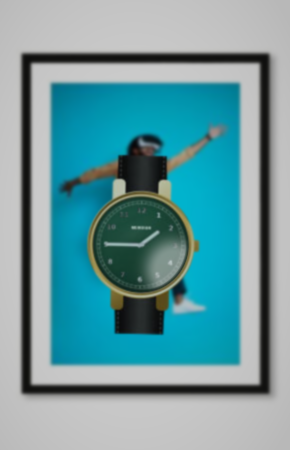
h=1 m=45
